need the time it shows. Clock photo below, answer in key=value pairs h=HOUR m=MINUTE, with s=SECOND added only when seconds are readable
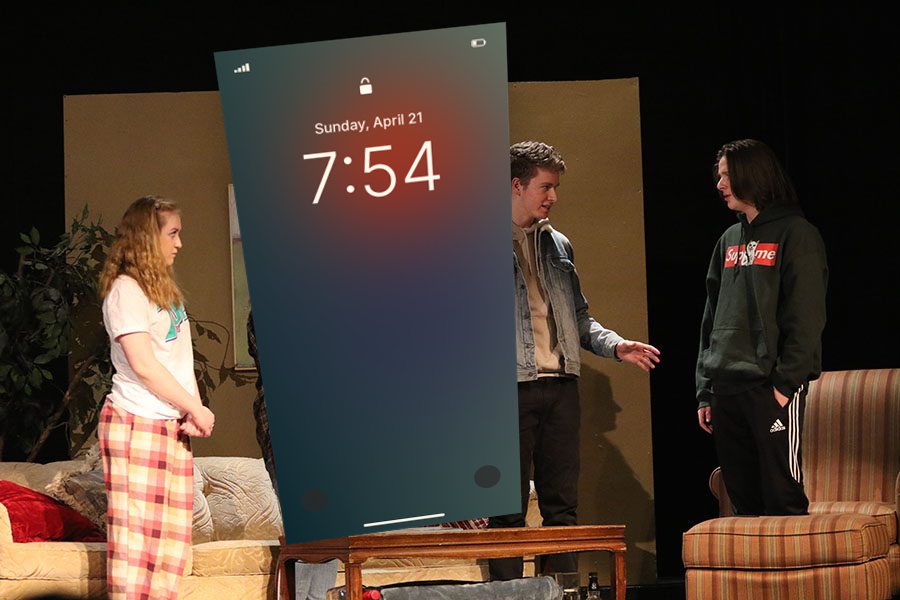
h=7 m=54
